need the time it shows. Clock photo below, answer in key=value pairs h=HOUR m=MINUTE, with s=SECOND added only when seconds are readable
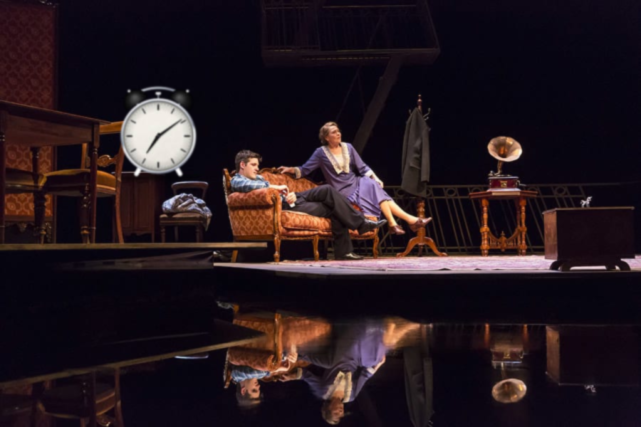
h=7 m=9
